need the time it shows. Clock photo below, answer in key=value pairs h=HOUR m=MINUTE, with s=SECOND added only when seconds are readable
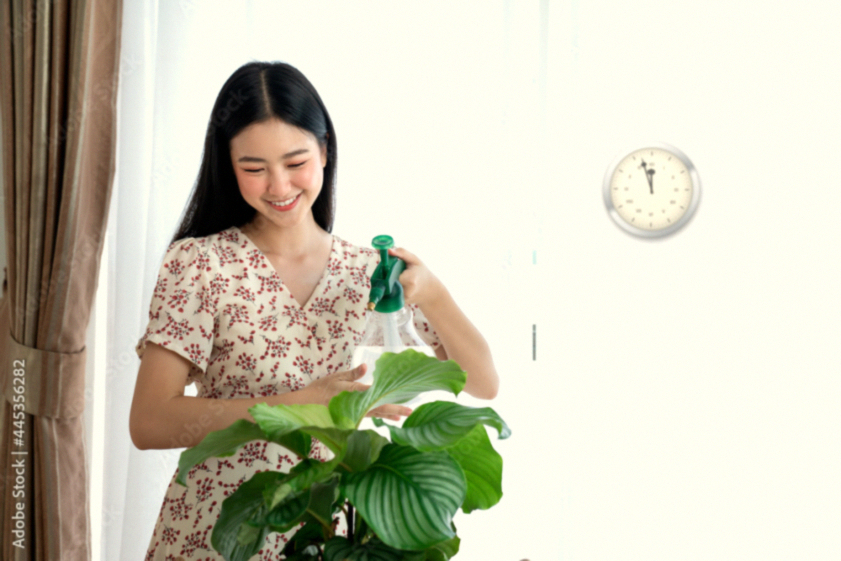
h=11 m=57
